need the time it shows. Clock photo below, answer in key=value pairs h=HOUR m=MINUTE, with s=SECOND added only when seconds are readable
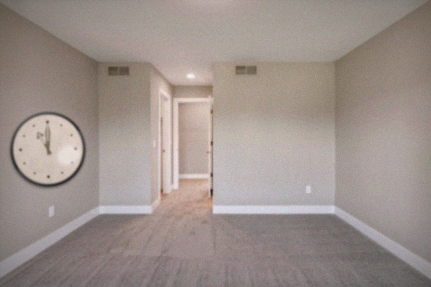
h=11 m=0
